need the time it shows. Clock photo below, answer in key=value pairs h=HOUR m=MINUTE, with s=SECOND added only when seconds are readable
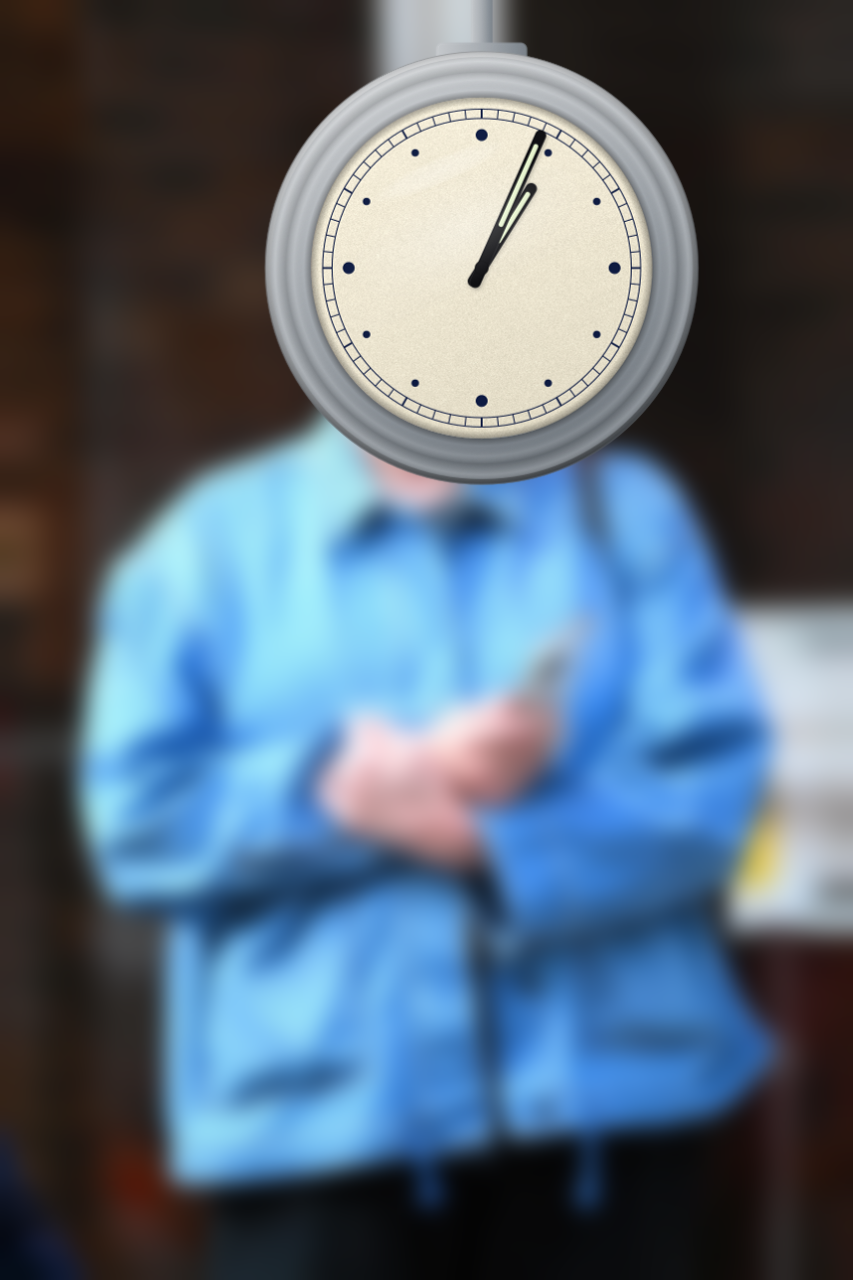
h=1 m=4
